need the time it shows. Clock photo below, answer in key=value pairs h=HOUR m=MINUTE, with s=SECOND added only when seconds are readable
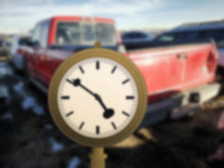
h=4 m=51
